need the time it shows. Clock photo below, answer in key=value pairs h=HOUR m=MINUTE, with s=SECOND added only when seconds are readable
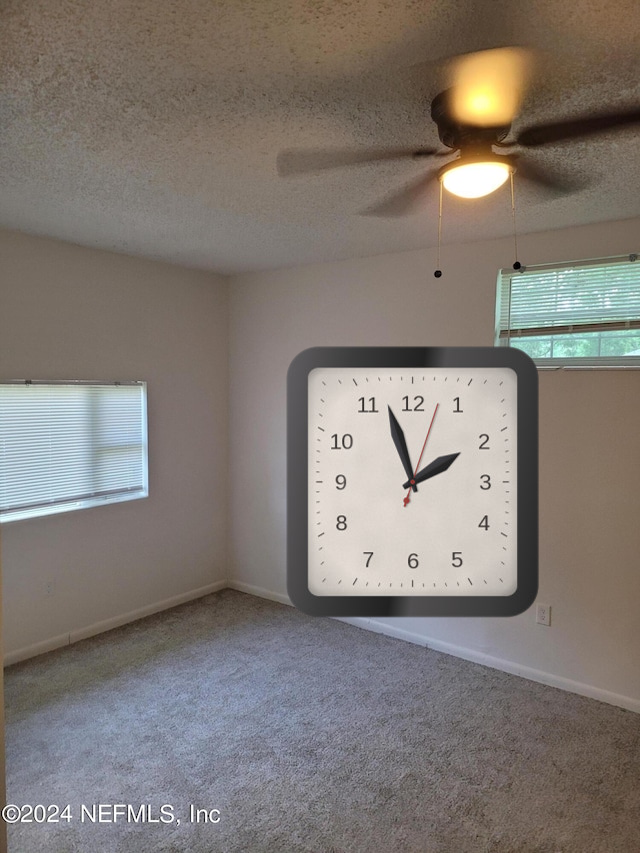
h=1 m=57 s=3
